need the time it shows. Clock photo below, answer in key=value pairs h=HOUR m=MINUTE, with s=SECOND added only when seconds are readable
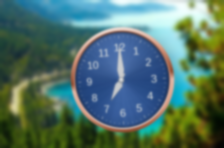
h=7 m=0
